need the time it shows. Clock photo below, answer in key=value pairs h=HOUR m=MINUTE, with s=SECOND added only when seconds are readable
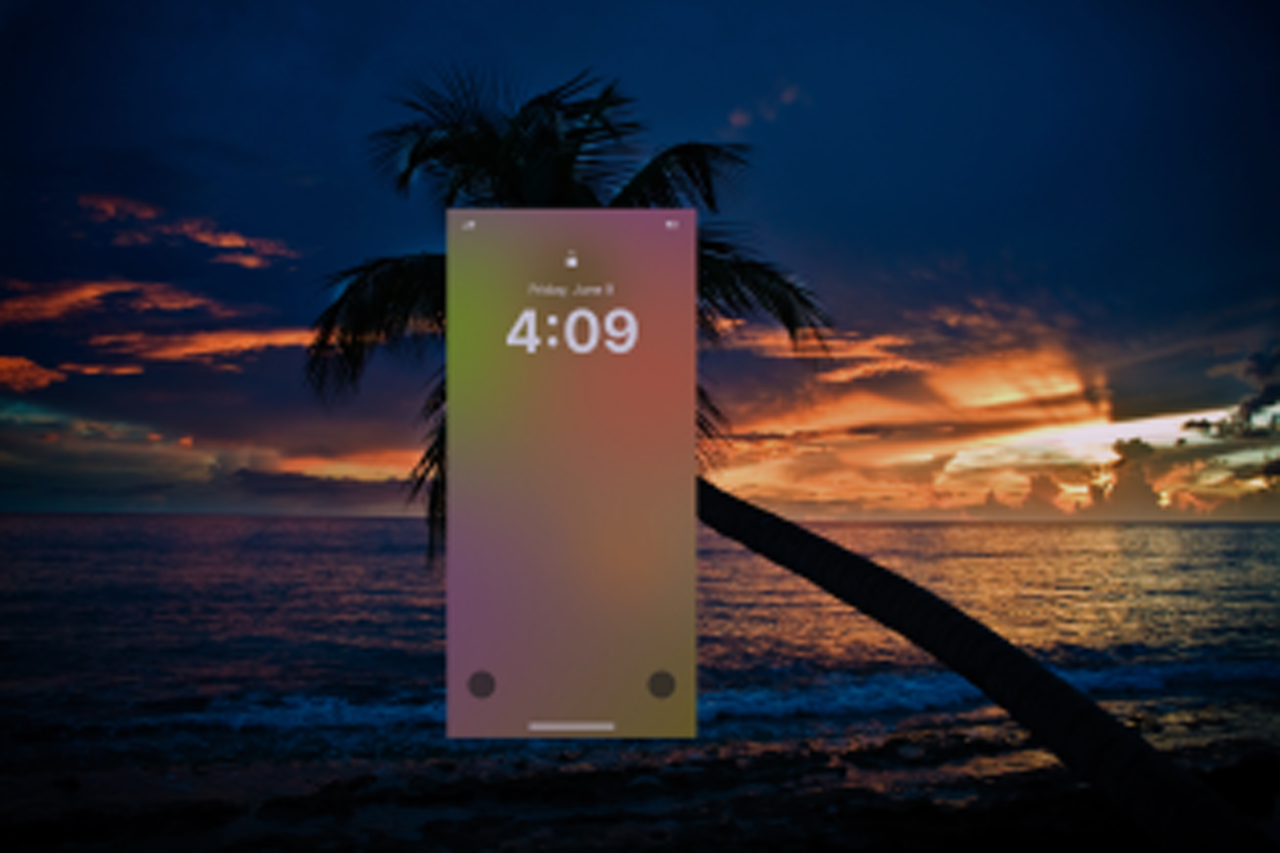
h=4 m=9
